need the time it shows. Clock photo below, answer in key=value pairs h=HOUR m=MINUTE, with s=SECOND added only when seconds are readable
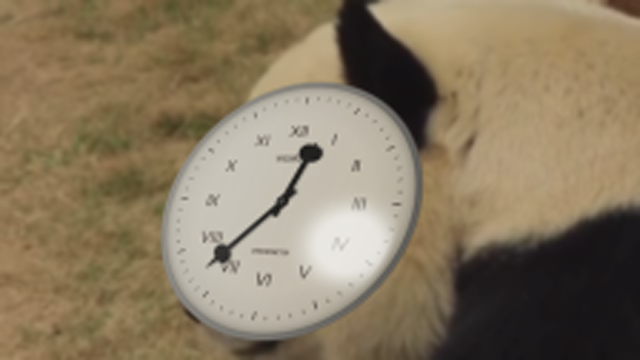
h=12 m=37
